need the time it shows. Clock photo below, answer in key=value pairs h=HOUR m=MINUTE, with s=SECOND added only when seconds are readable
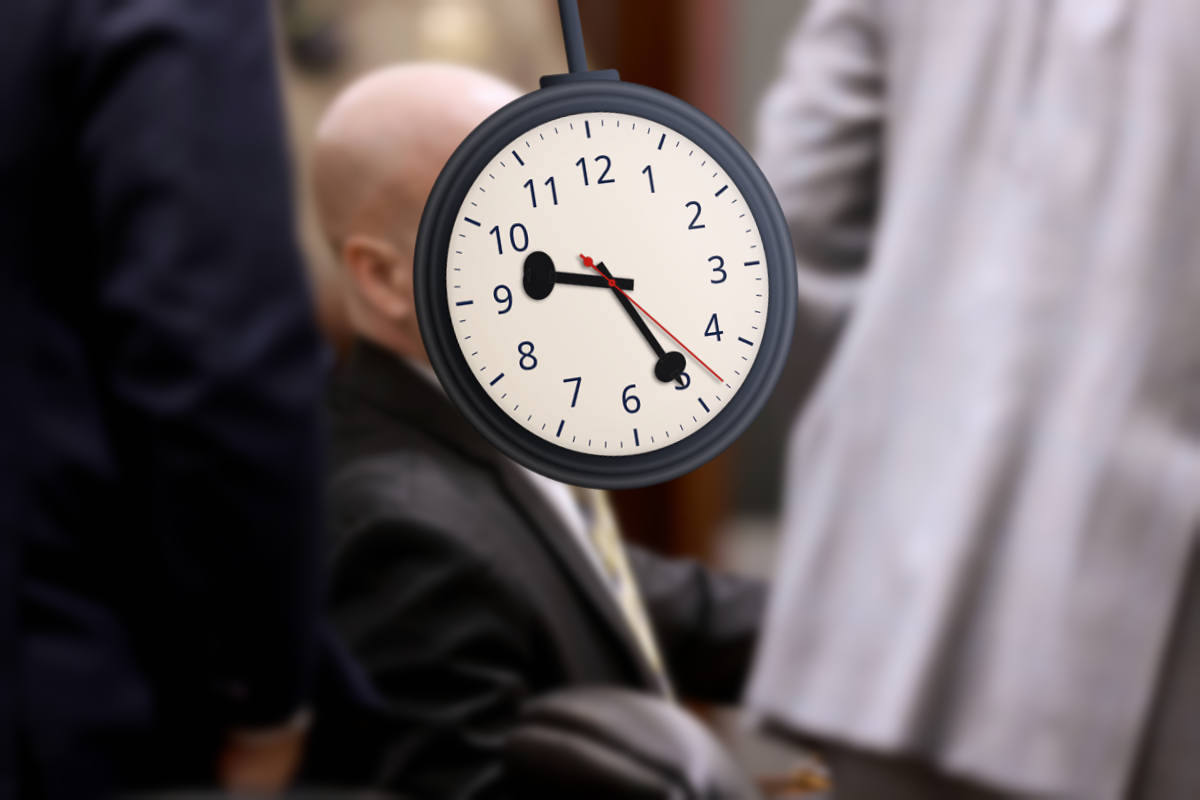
h=9 m=25 s=23
